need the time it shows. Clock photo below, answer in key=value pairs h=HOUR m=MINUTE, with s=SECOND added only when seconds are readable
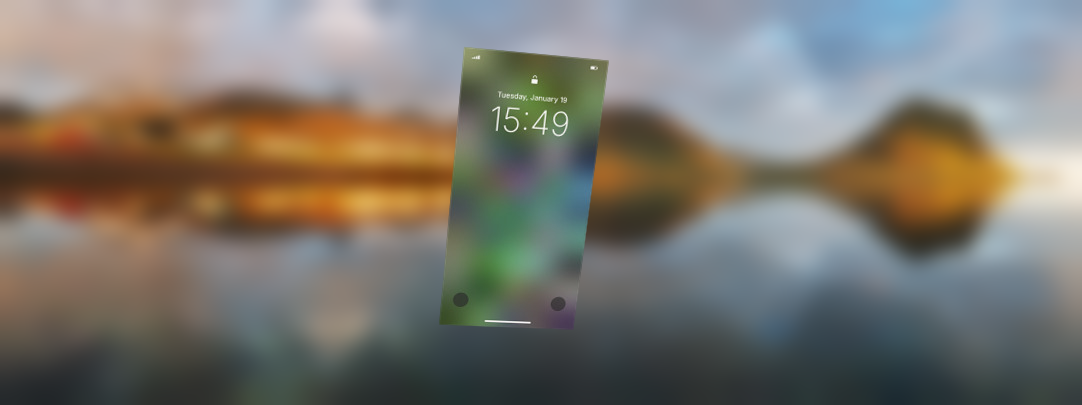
h=15 m=49
